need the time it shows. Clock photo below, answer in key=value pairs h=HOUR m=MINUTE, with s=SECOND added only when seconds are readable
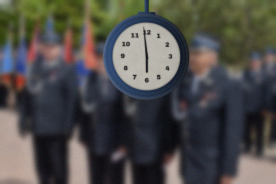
h=5 m=59
